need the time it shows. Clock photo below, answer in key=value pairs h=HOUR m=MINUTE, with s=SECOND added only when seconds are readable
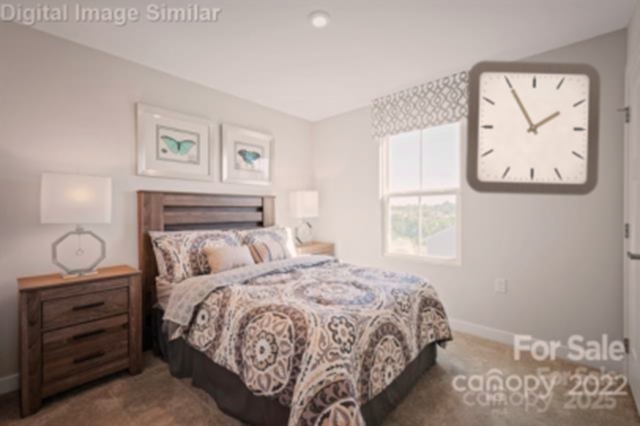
h=1 m=55
